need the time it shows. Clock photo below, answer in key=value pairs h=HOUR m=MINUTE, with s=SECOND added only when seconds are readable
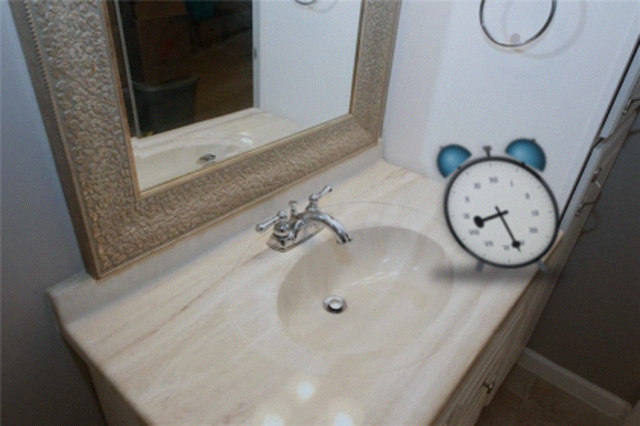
h=8 m=27
